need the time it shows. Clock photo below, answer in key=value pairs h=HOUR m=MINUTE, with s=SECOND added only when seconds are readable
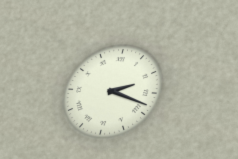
h=2 m=18
